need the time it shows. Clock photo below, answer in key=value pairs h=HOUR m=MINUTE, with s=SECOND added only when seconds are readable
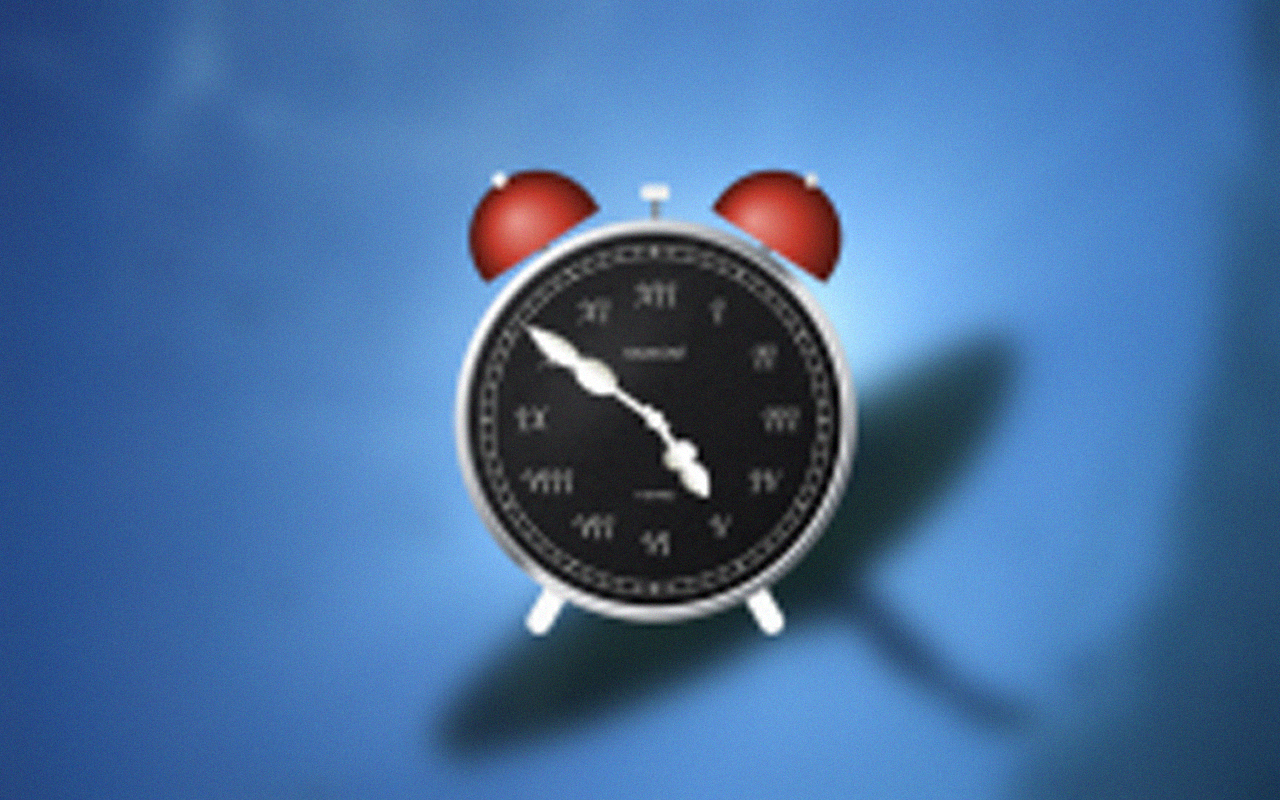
h=4 m=51
